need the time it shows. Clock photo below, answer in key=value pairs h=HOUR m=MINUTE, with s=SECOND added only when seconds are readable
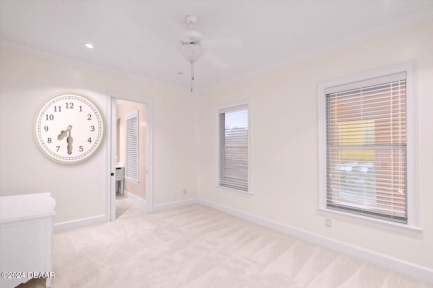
h=7 m=30
